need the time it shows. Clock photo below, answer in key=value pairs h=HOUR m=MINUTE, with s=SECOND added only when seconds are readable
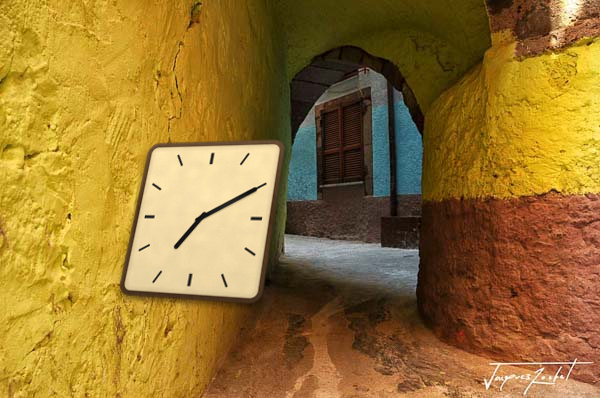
h=7 m=10
